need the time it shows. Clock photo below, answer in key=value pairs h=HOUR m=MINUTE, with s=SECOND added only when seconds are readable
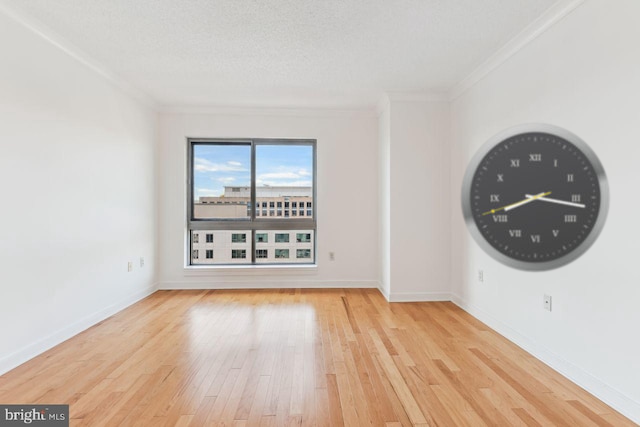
h=8 m=16 s=42
